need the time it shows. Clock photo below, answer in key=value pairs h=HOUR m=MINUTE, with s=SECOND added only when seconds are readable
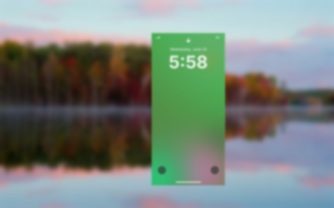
h=5 m=58
